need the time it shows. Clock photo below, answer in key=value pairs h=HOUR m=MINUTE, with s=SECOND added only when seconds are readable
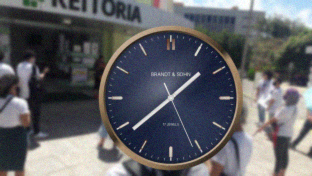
h=1 m=38 s=26
